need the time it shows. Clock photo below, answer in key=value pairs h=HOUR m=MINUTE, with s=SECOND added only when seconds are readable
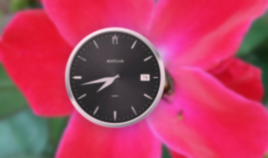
h=7 m=43
